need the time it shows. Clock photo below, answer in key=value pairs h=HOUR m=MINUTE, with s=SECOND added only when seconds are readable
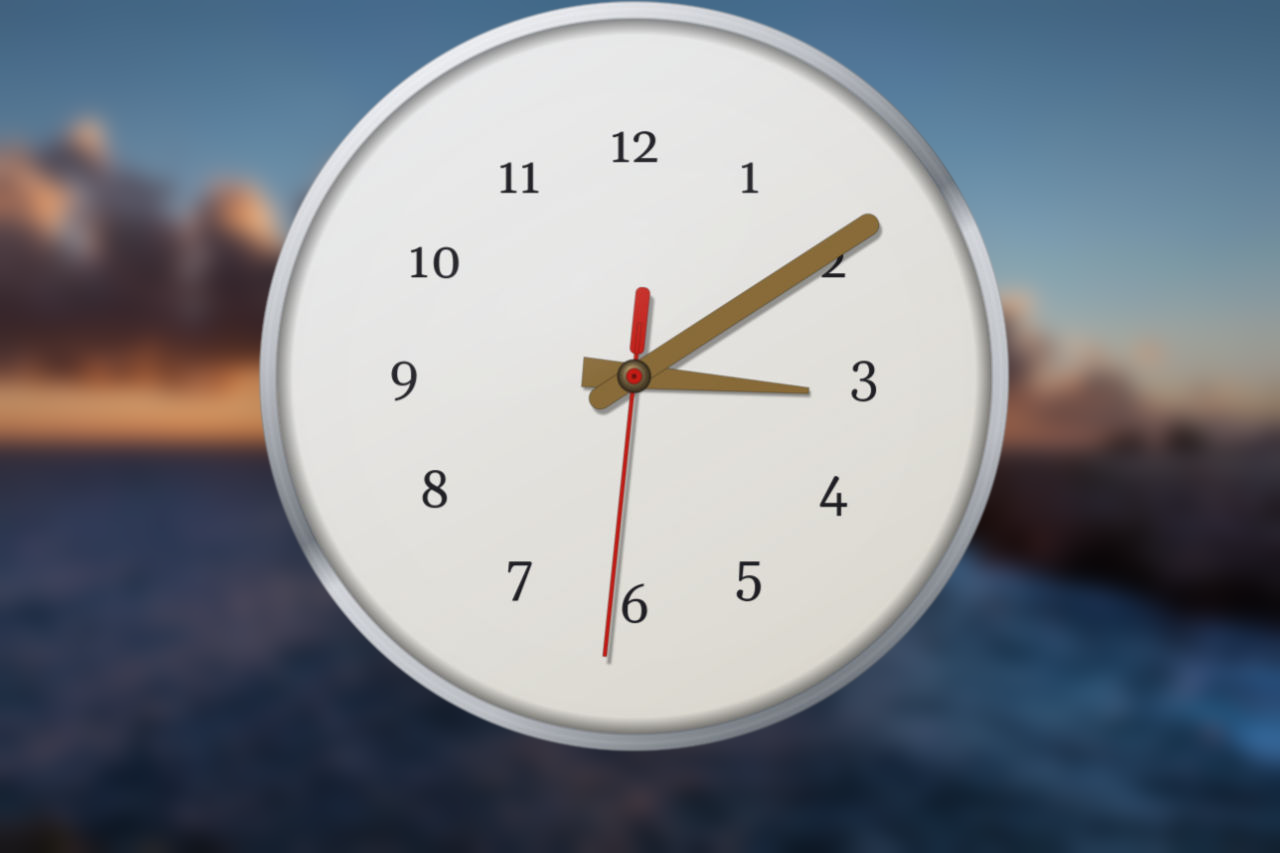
h=3 m=9 s=31
